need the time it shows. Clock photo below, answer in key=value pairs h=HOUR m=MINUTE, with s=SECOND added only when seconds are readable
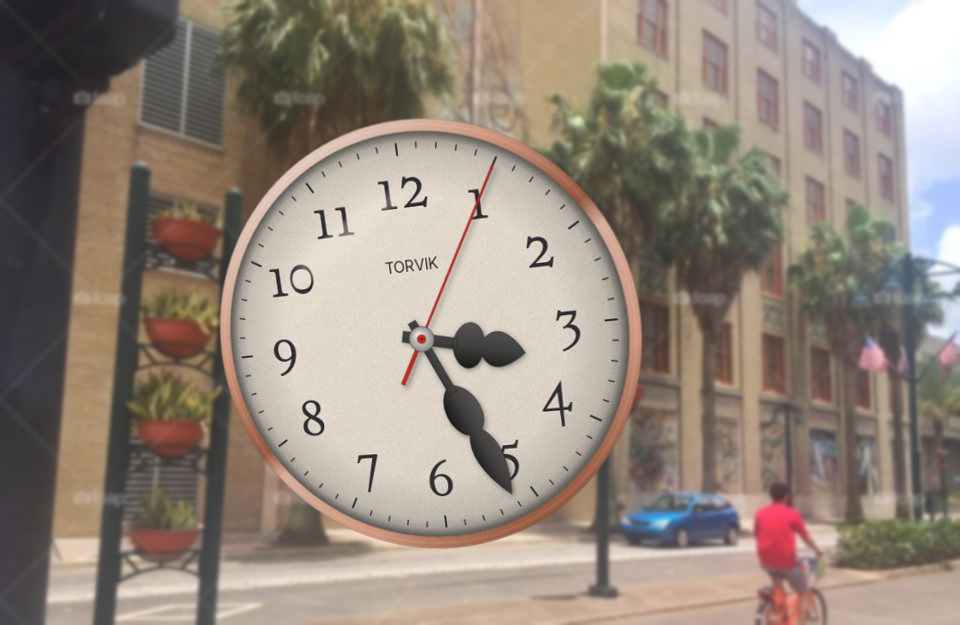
h=3 m=26 s=5
